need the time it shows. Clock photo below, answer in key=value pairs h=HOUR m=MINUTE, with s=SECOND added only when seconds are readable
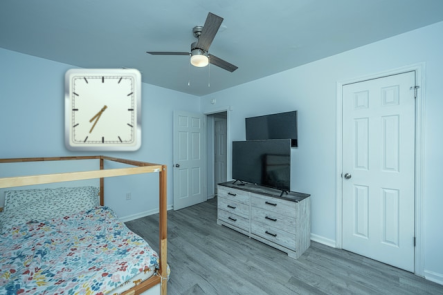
h=7 m=35
